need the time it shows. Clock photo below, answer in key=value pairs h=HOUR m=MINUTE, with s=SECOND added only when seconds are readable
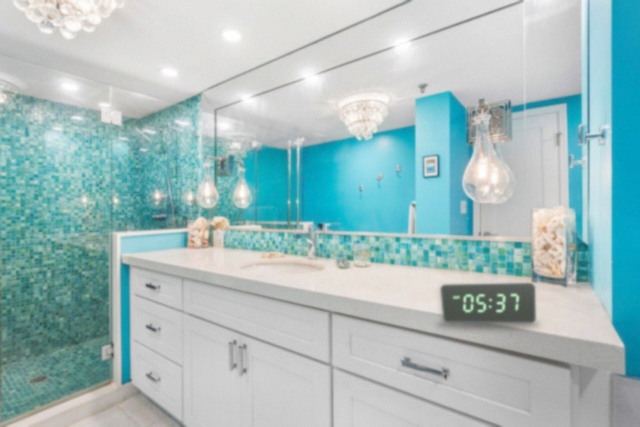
h=5 m=37
